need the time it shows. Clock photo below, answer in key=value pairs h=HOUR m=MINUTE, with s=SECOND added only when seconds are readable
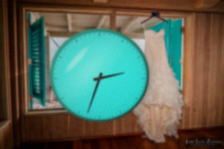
h=2 m=33
